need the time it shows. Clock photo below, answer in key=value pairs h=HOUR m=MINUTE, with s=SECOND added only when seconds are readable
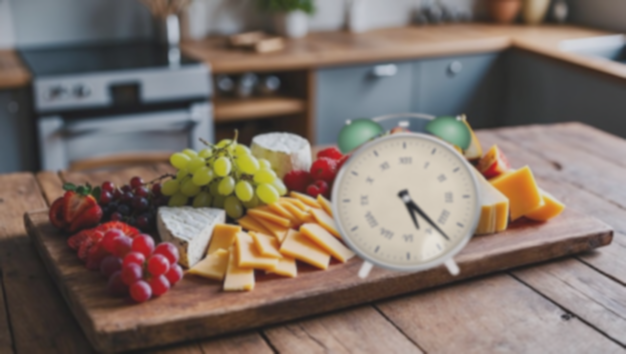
h=5 m=23
